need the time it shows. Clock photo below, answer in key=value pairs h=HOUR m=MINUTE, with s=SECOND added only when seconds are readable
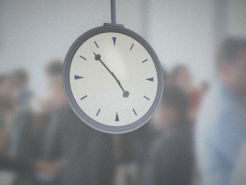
h=4 m=53
